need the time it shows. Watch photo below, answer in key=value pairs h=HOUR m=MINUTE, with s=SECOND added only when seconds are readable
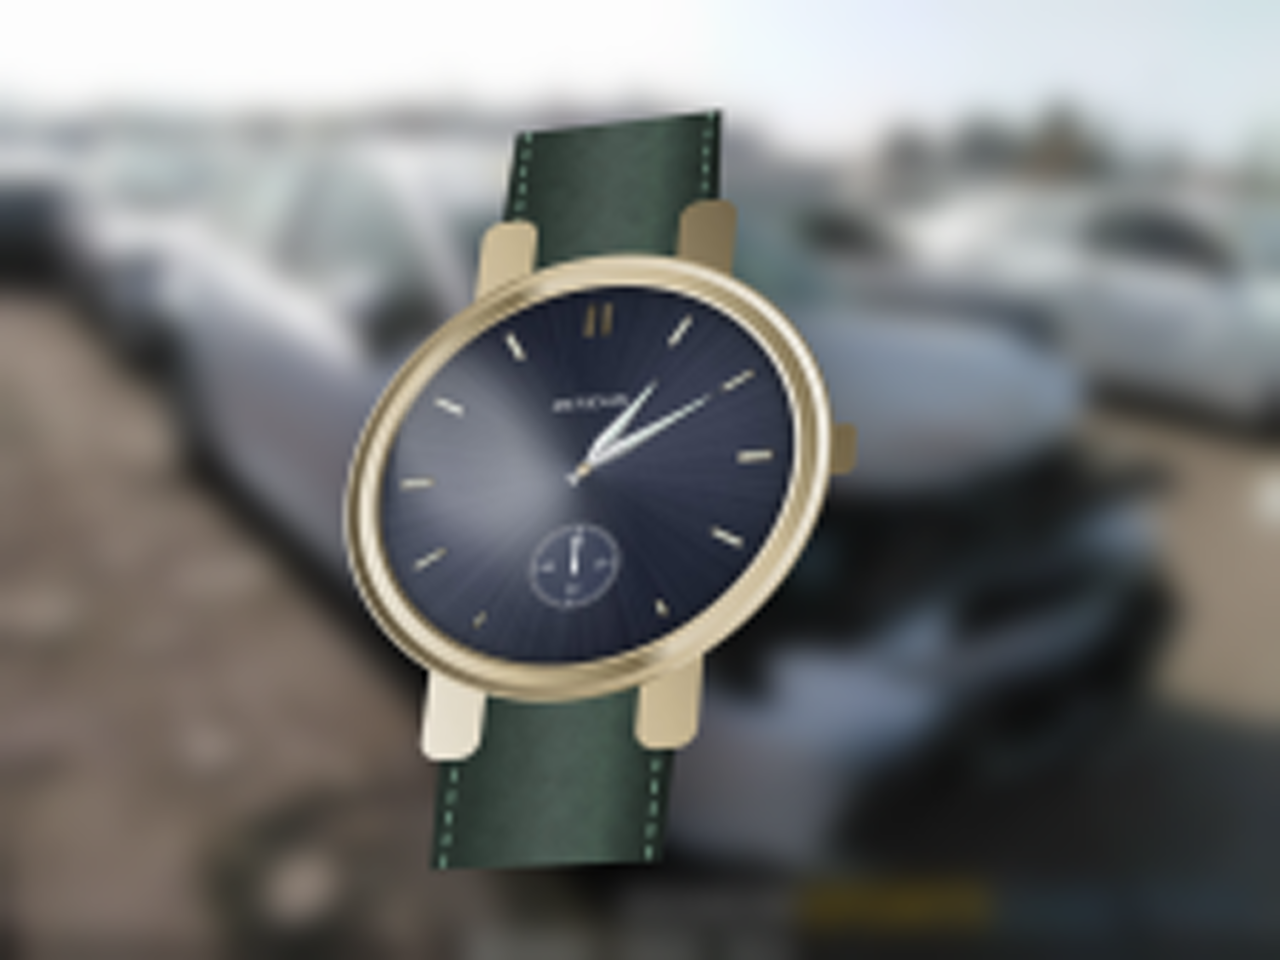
h=1 m=10
